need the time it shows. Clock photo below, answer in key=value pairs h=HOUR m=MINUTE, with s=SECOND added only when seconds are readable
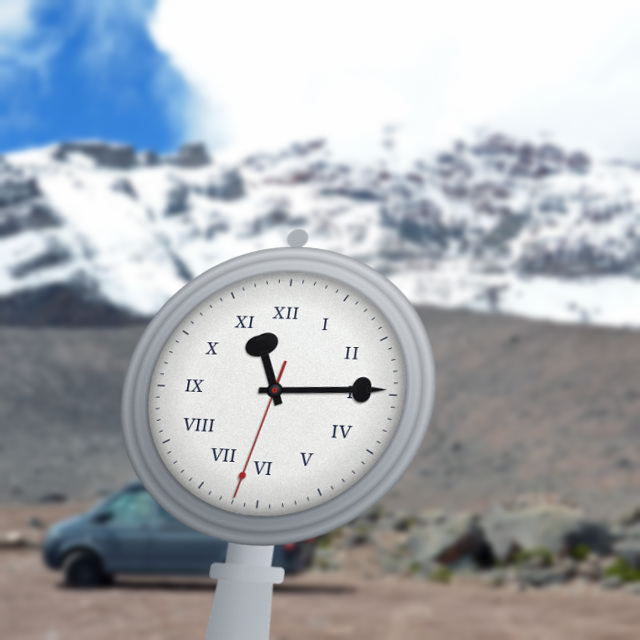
h=11 m=14 s=32
